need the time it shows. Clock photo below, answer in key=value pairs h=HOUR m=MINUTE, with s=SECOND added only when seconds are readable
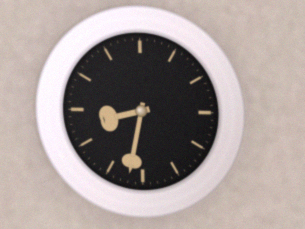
h=8 m=32
